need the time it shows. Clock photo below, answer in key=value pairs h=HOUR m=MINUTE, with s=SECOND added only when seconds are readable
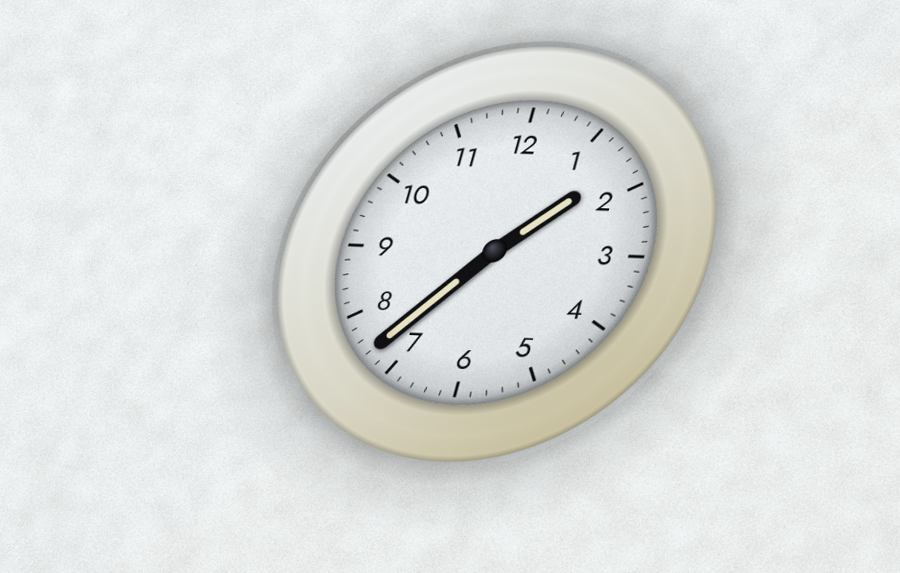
h=1 m=37
